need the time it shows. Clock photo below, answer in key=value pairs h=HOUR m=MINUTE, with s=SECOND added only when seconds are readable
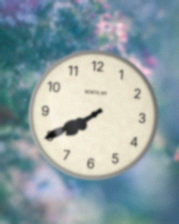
h=7 m=40
